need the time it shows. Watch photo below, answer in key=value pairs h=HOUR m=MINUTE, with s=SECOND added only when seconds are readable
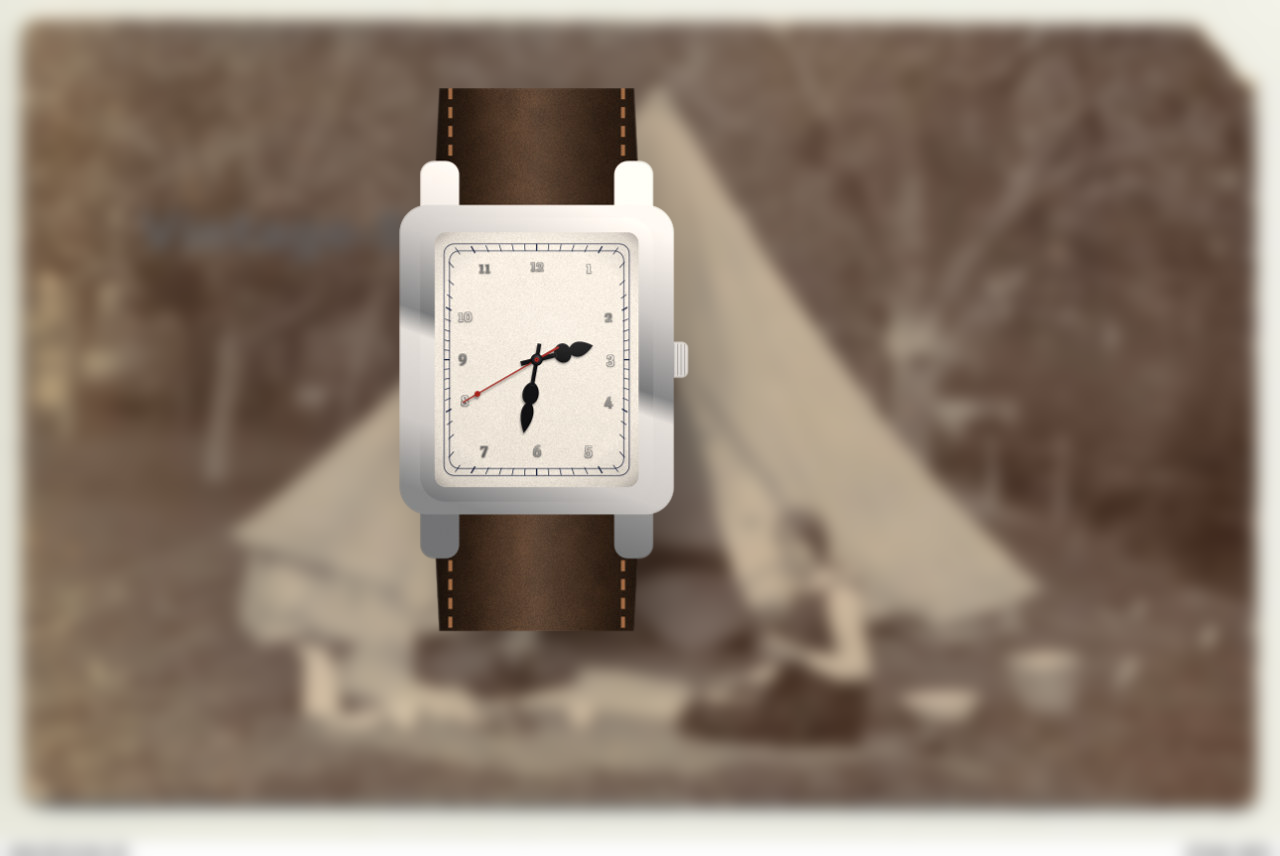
h=2 m=31 s=40
